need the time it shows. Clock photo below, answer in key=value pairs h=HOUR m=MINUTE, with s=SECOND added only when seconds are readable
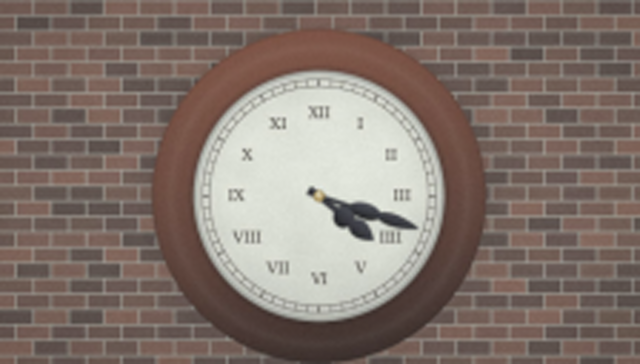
h=4 m=18
